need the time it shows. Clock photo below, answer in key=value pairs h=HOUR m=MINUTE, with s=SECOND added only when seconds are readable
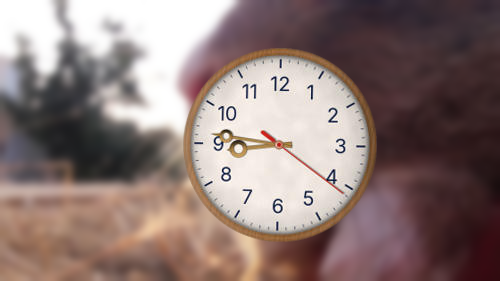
h=8 m=46 s=21
